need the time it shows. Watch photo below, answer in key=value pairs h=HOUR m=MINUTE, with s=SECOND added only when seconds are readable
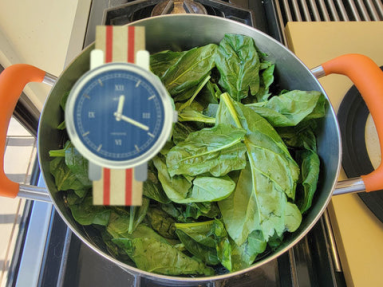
h=12 m=19
